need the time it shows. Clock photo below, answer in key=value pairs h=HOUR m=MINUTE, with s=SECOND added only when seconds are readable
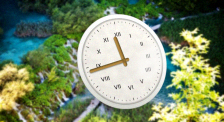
h=11 m=44
